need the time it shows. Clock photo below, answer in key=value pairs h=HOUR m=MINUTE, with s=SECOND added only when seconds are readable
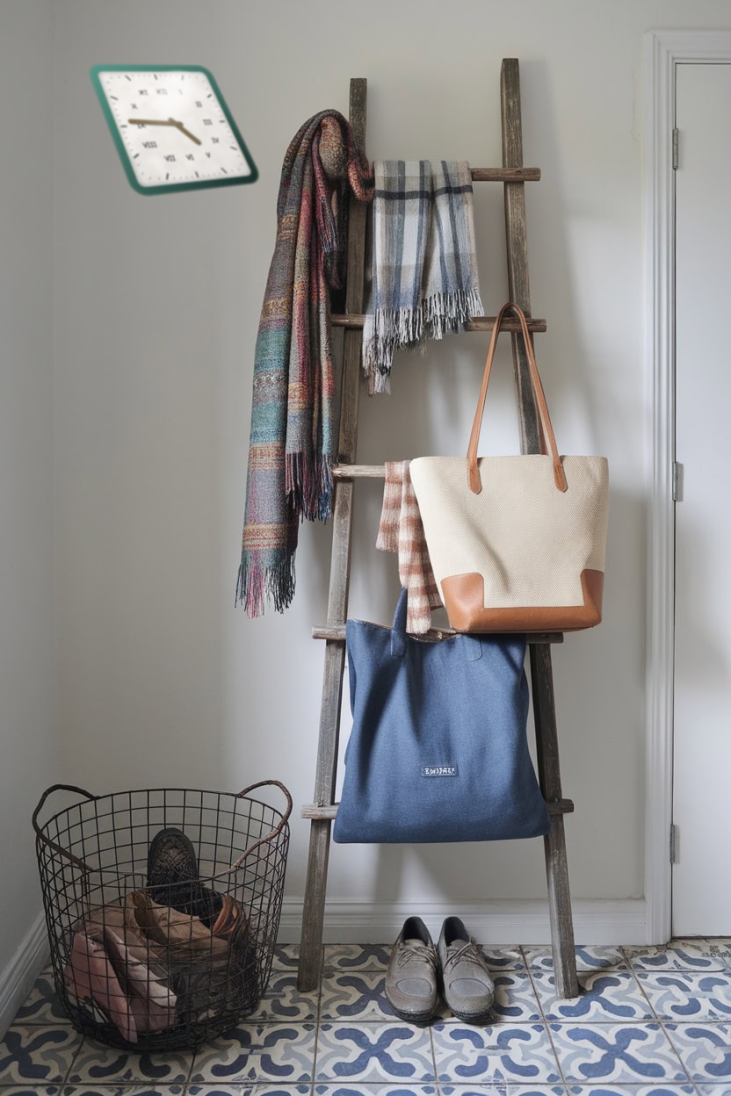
h=4 m=46
